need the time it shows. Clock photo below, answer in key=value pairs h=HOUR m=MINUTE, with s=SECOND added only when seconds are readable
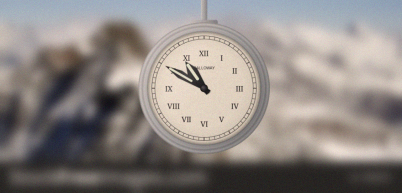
h=10 m=50
